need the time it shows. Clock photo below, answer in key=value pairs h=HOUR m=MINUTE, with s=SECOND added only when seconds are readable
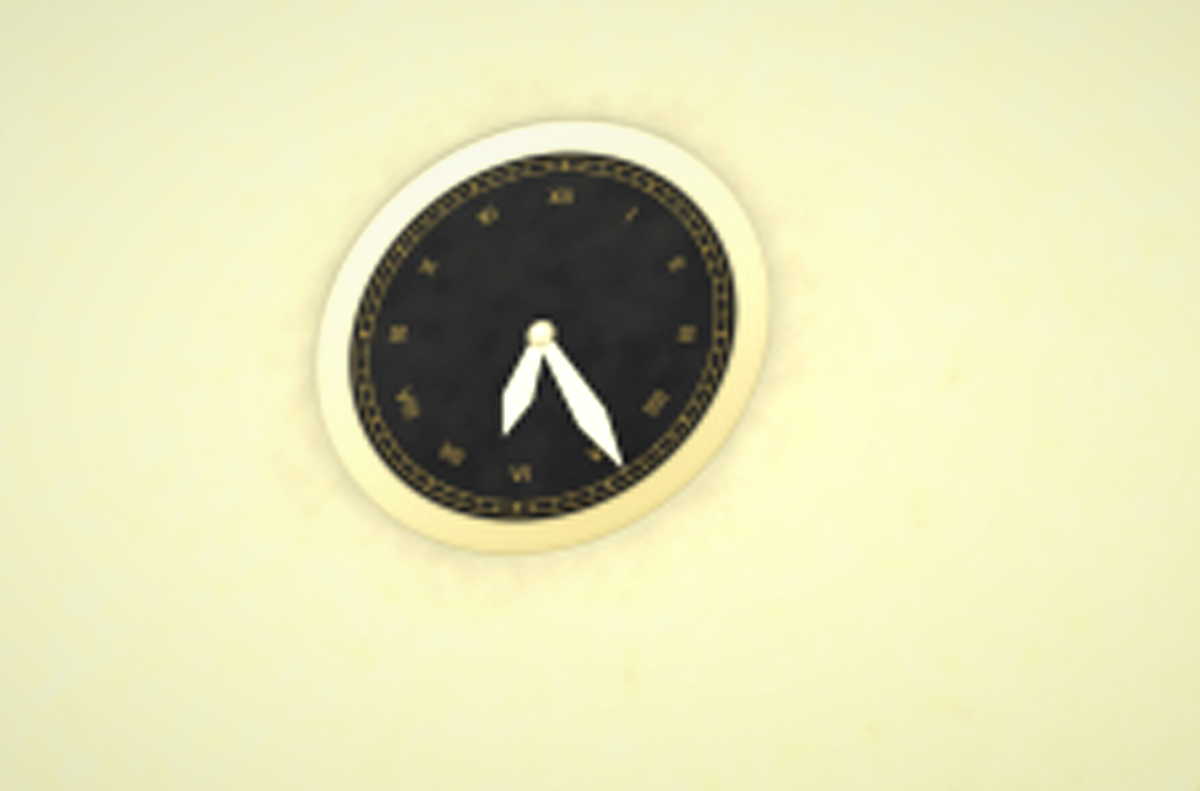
h=6 m=24
